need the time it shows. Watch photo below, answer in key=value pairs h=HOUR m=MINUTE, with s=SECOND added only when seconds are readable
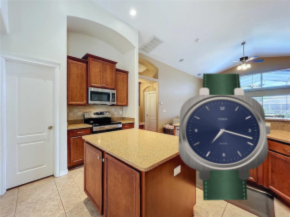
h=7 m=18
